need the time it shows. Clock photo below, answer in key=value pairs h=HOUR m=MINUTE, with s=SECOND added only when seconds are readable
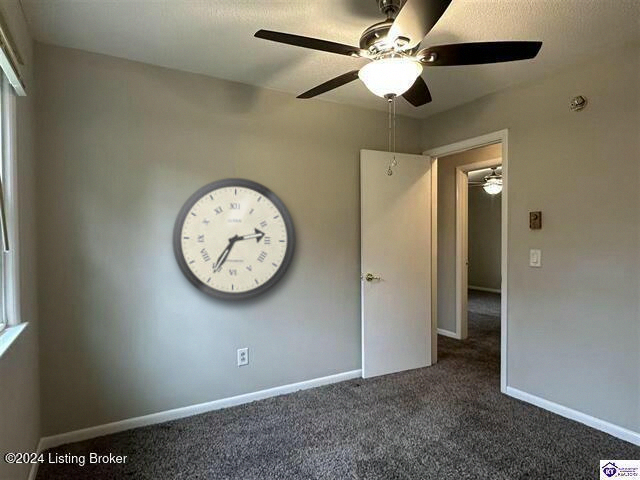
h=2 m=35
